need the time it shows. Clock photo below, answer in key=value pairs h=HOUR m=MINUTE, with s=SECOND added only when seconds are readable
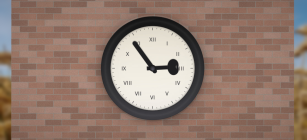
h=2 m=54
